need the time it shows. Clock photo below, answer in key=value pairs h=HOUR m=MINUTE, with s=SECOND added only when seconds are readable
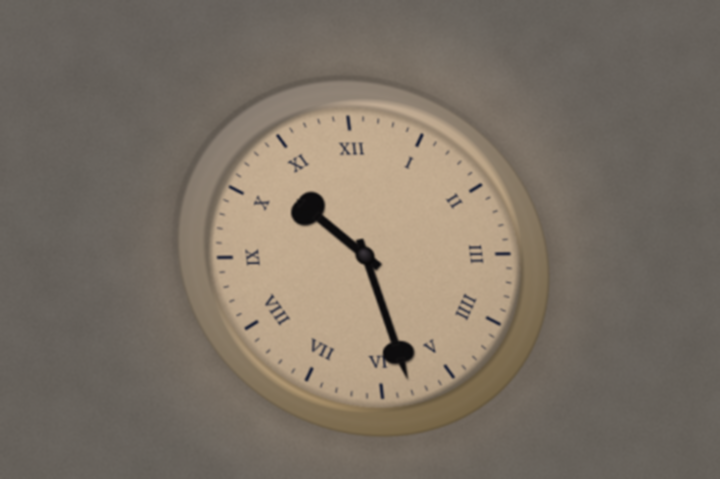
h=10 m=28
